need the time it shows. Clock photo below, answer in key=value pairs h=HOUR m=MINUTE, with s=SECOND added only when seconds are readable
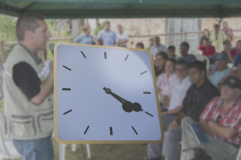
h=4 m=20
